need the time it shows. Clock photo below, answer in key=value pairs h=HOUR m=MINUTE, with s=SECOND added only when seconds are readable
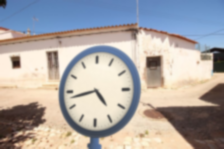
h=4 m=43
